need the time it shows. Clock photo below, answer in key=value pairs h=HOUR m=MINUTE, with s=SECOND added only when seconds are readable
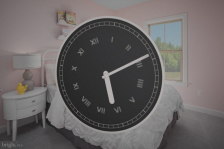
h=6 m=14
